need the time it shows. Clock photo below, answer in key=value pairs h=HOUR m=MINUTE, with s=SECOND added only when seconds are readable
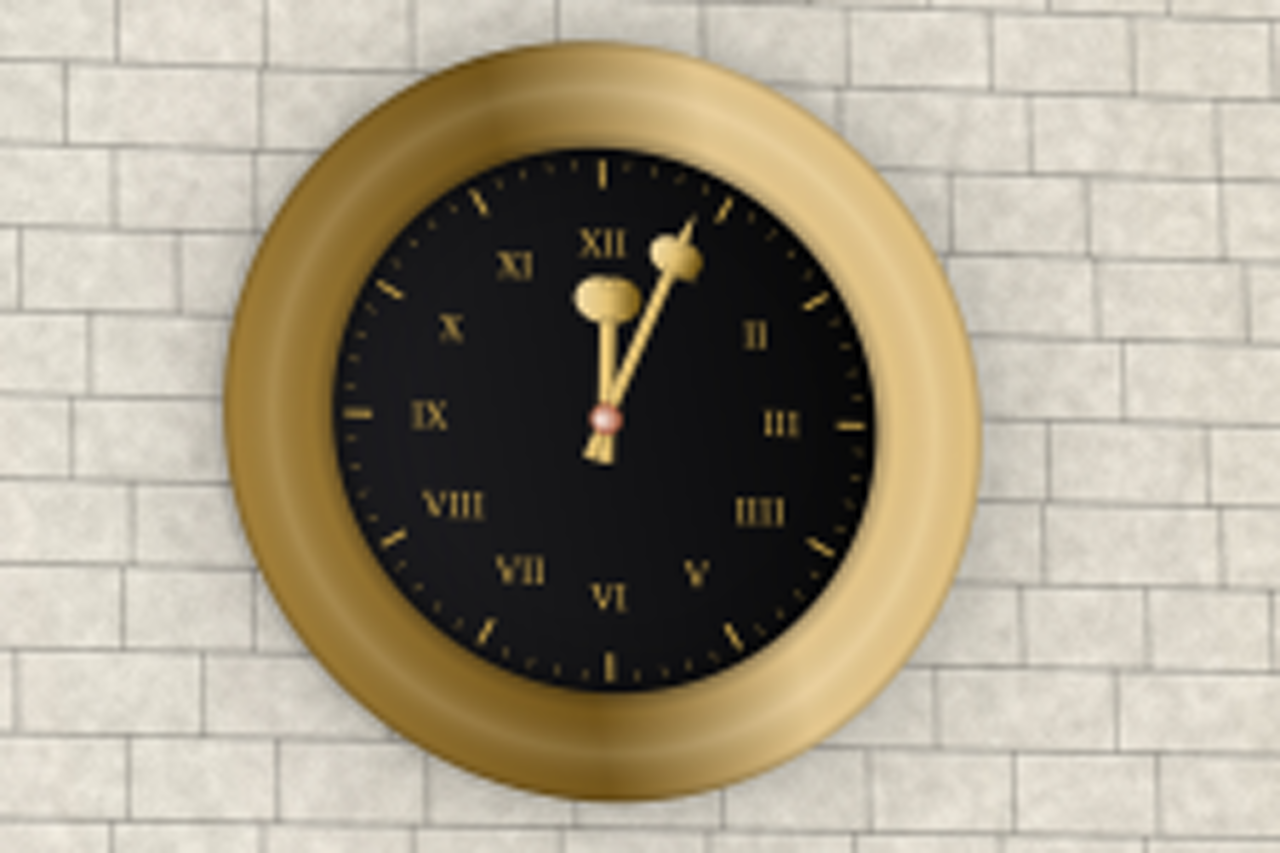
h=12 m=4
